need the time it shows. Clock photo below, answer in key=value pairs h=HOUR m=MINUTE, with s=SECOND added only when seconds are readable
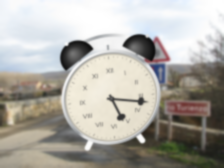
h=5 m=17
